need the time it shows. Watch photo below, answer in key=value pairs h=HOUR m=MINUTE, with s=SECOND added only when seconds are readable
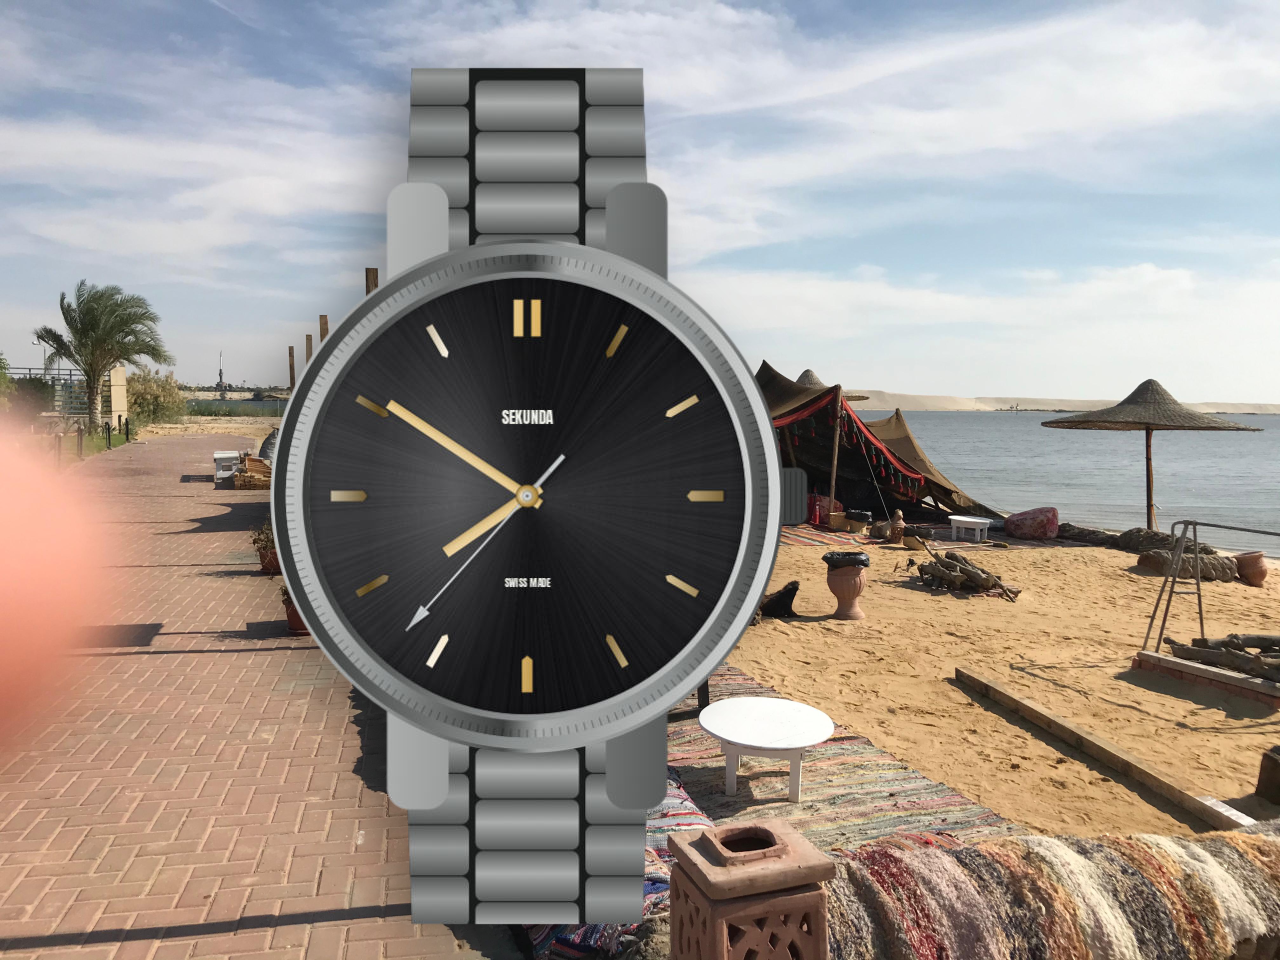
h=7 m=50 s=37
